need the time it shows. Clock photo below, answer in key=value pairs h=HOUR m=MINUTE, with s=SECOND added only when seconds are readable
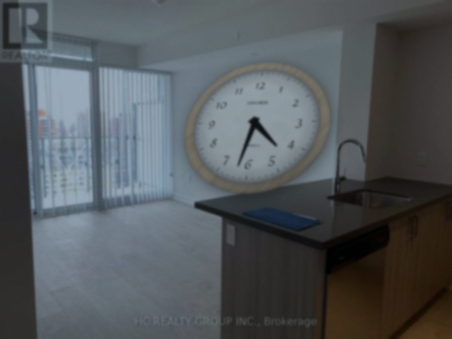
h=4 m=32
